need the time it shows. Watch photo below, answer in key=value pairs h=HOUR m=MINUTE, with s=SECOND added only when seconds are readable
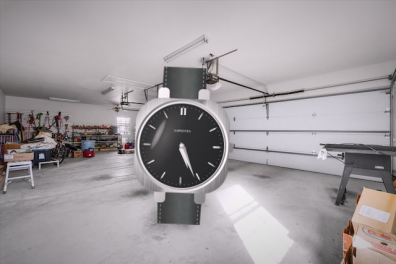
h=5 m=26
